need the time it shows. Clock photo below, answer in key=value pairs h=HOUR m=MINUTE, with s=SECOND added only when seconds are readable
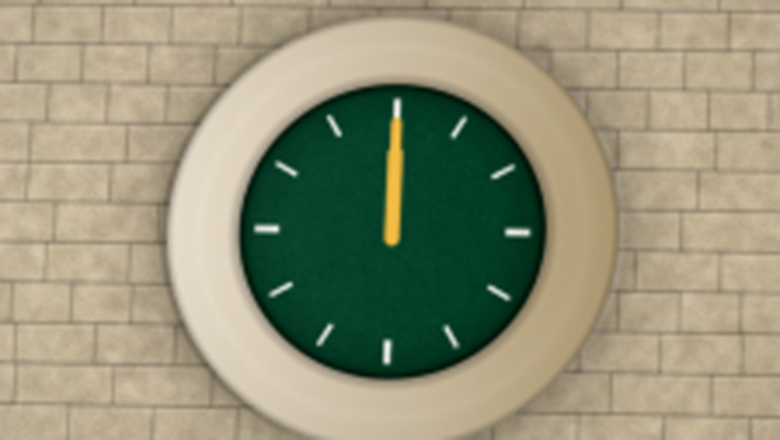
h=12 m=0
